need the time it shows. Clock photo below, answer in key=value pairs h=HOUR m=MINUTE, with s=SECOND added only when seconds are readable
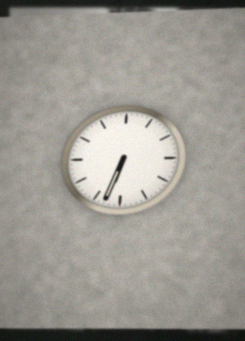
h=6 m=33
